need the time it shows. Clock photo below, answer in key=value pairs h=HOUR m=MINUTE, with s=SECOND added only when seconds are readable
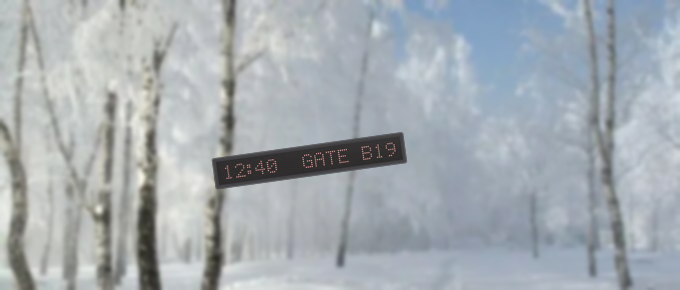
h=12 m=40
